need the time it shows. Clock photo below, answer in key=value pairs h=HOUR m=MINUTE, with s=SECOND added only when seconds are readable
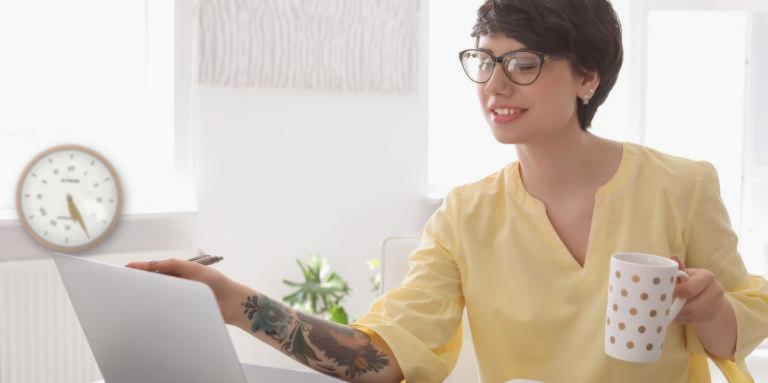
h=5 m=25
